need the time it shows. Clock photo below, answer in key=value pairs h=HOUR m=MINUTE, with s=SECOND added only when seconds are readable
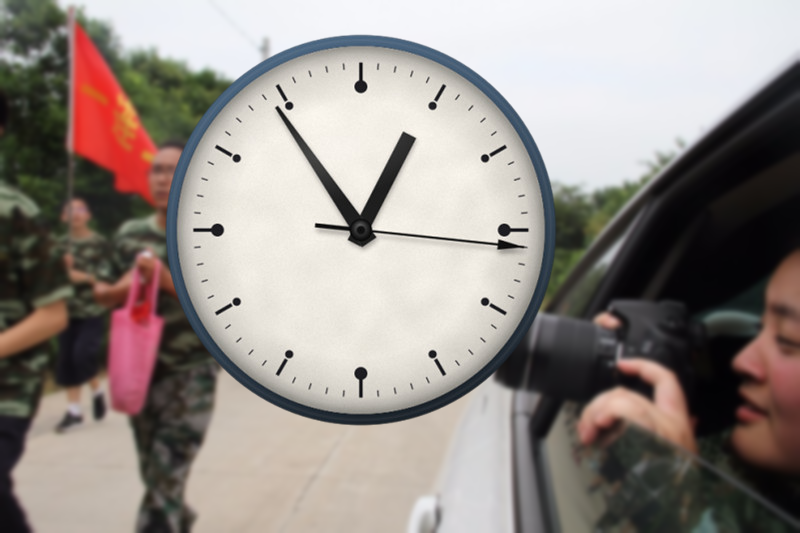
h=12 m=54 s=16
